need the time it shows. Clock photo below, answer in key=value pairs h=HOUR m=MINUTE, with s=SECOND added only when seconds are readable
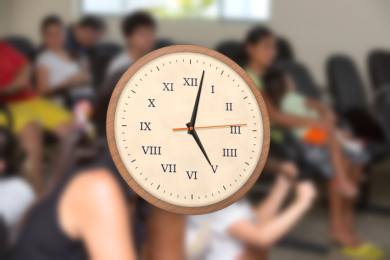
h=5 m=2 s=14
